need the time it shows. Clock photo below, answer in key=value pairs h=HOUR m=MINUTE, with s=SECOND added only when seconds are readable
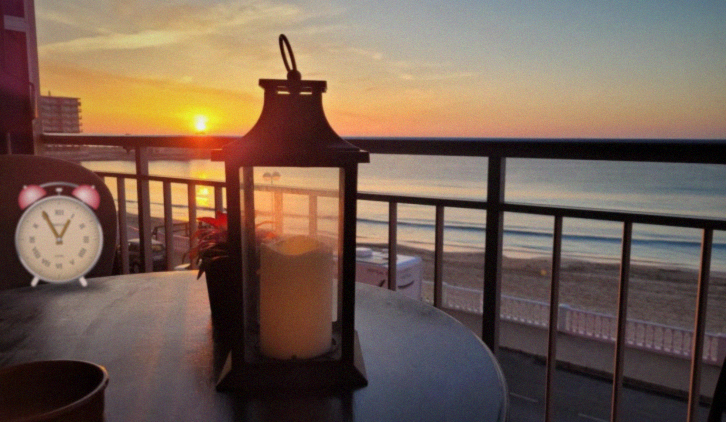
h=12 m=55
